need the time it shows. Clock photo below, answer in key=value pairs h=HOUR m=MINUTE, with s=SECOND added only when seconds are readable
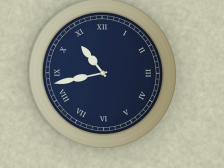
h=10 m=43
